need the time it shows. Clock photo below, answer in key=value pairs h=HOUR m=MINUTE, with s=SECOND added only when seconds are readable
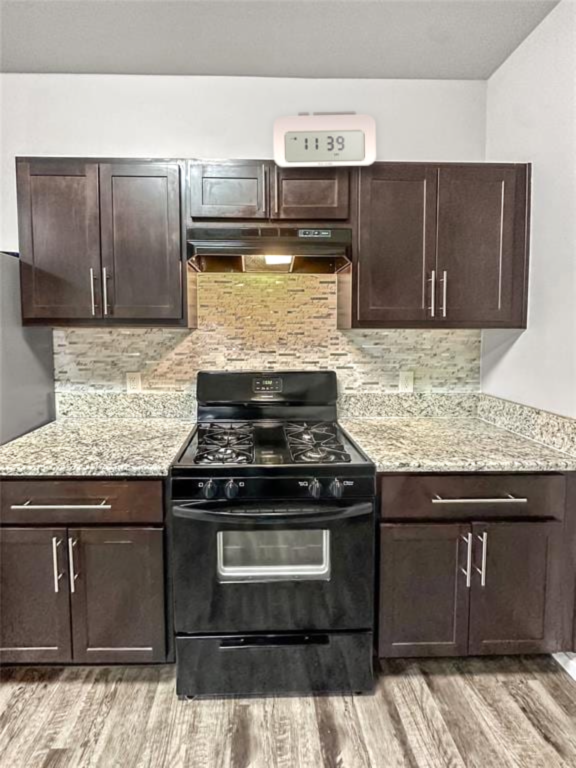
h=11 m=39
